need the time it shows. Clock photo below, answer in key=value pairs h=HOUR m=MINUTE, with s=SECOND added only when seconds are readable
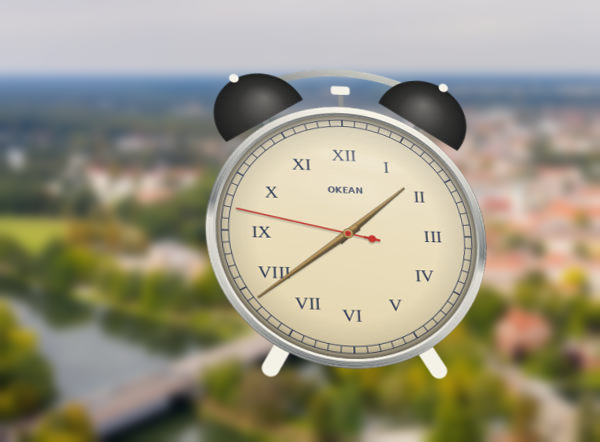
h=1 m=38 s=47
